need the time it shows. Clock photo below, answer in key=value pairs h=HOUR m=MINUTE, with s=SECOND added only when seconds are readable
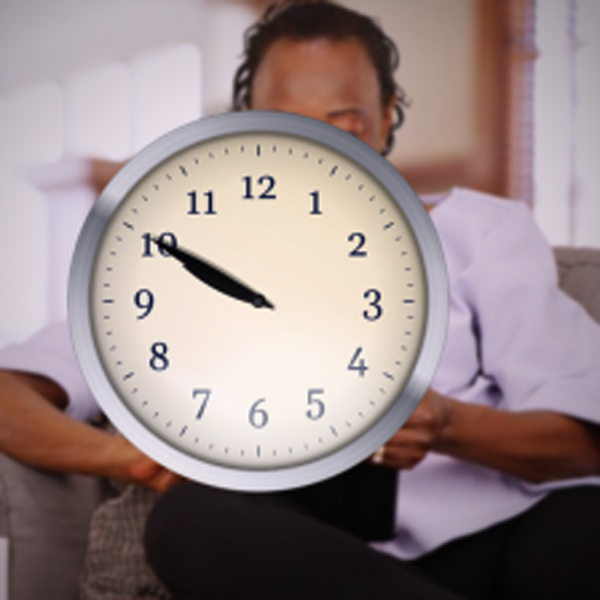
h=9 m=50
